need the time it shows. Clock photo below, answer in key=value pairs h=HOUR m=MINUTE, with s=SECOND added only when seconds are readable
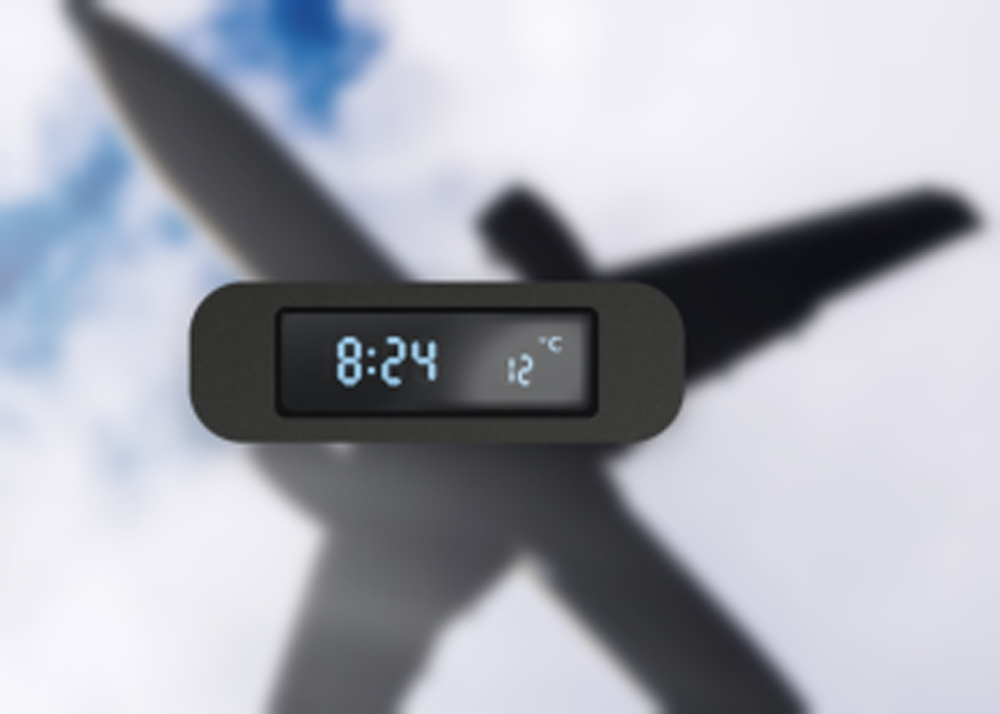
h=8 m=24
